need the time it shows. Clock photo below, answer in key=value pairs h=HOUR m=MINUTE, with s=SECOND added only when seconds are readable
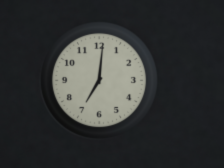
h=7 m=1
